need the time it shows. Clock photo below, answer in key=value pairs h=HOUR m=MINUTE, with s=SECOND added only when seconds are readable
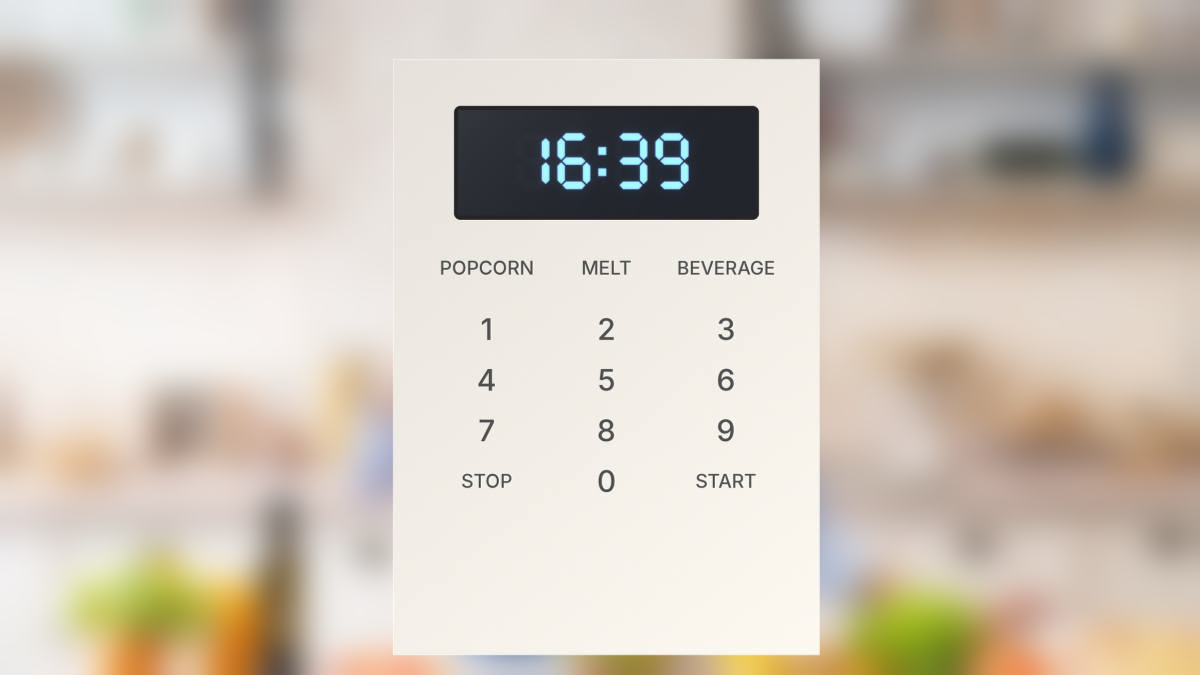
h=16 m=39
